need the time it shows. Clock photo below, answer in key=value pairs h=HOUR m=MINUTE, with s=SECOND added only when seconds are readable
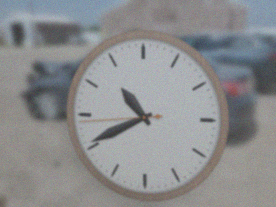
h=10 m=40 s=44
